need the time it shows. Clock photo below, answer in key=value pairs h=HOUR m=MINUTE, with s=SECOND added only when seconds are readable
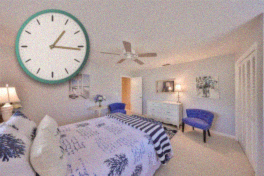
h=1 m=16
